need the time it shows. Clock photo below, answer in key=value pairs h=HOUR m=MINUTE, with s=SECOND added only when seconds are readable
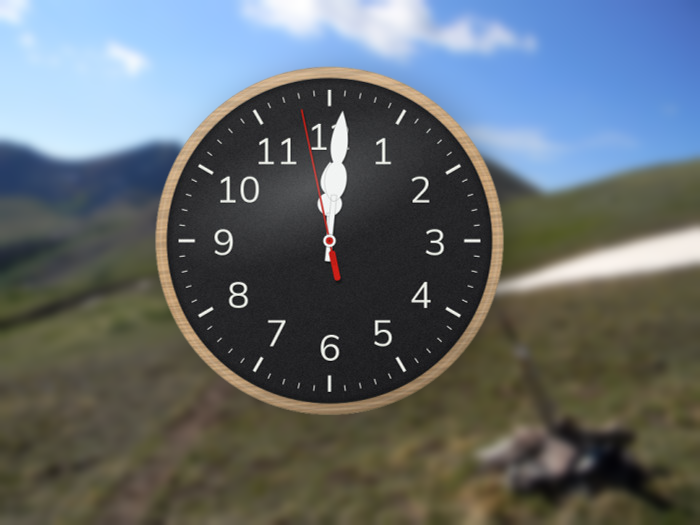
h=12 m=0 s=58
